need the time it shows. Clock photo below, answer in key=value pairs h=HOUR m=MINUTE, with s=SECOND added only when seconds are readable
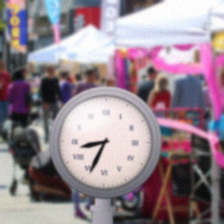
h=8 m=34
